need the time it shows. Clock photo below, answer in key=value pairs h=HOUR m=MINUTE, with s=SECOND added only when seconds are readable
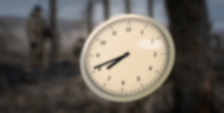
h=7 m=41
